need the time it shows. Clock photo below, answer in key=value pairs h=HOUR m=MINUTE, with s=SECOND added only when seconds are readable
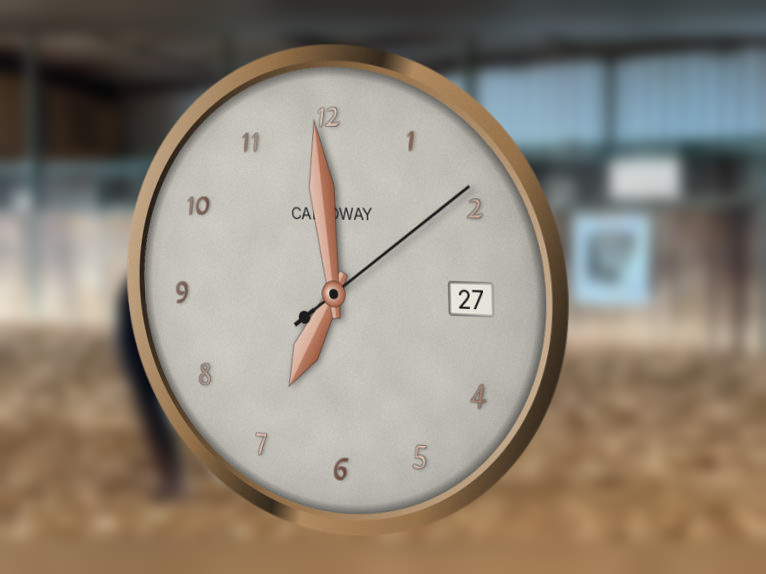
h=6 m=59 s=9
